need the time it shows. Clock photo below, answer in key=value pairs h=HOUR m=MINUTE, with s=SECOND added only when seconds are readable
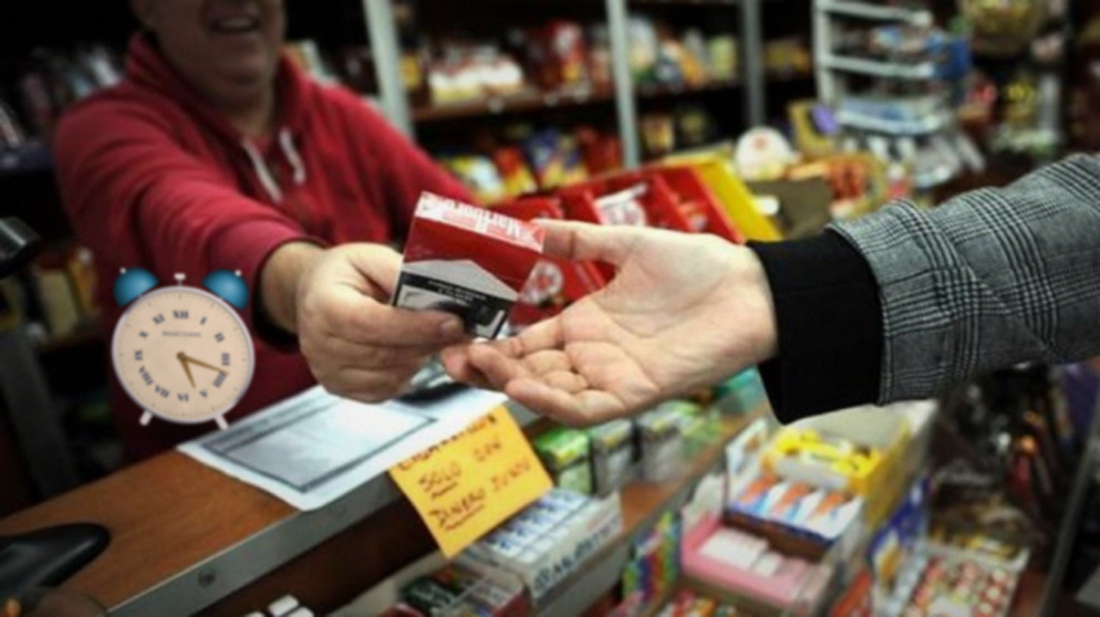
h=5 m=18
